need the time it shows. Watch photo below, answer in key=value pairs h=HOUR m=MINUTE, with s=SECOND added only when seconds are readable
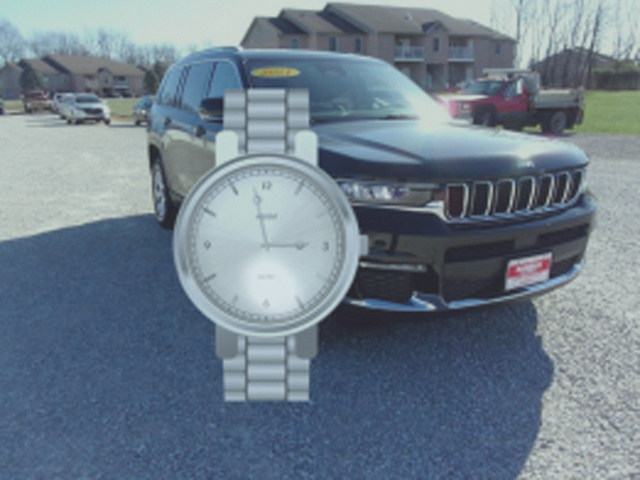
h=2 m=58
